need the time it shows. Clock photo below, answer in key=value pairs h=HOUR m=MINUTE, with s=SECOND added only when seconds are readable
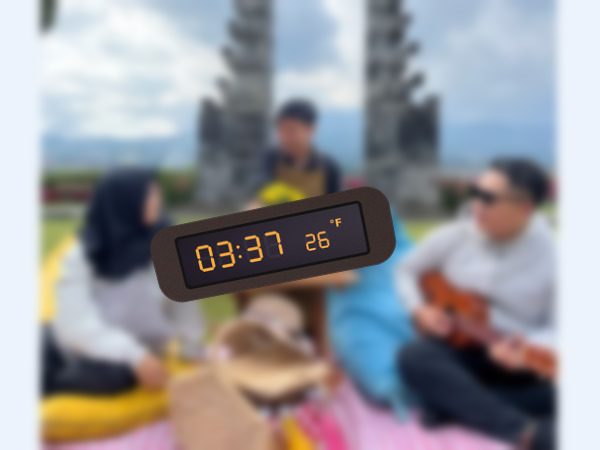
h=3 m=37
